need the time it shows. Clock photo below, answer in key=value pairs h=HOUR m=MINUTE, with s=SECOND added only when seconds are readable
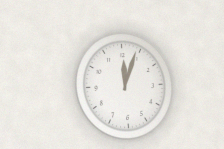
h=12 m=4
